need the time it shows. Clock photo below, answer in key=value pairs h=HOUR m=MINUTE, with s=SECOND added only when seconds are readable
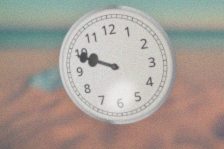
h=9 m=49
